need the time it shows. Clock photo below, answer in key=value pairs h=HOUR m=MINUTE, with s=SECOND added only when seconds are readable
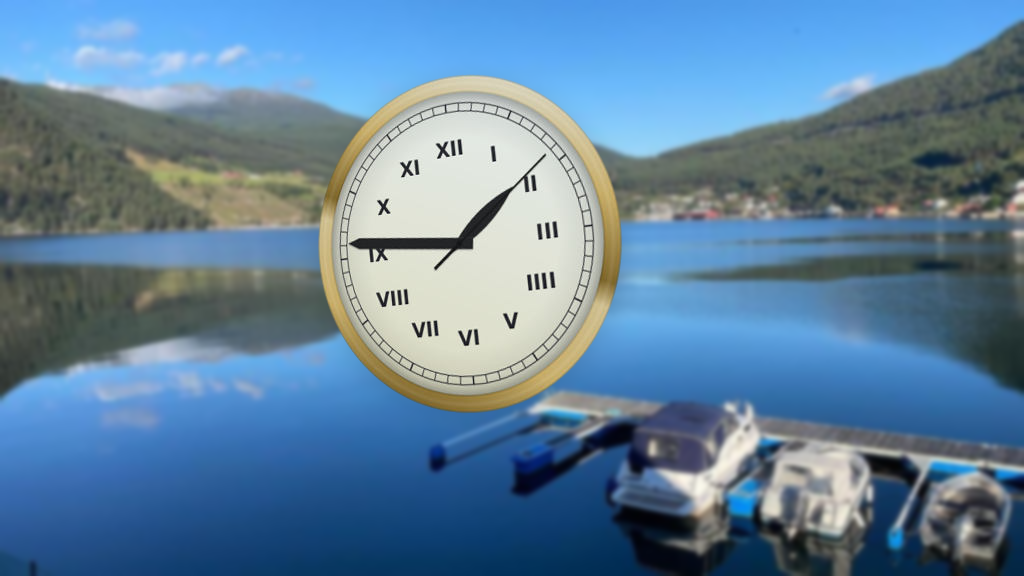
h=1 m=46 s=9
